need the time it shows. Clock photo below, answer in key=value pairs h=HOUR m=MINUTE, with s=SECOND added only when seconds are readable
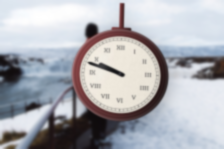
h=9 m=48
